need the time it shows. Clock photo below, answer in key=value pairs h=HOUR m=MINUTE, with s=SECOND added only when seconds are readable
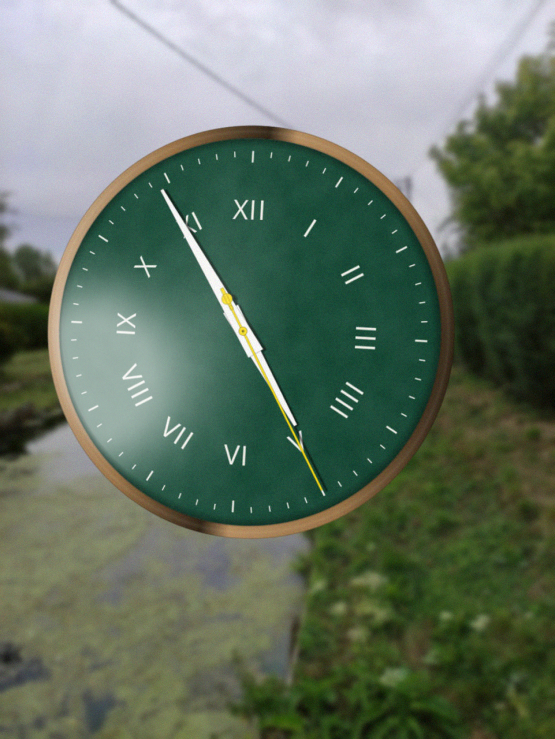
h=4 m=54 s=25
